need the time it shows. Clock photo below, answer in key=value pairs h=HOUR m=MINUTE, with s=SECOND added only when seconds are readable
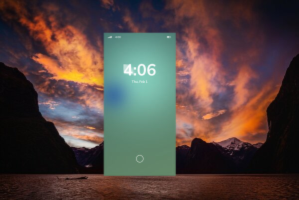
h=4 m=6
